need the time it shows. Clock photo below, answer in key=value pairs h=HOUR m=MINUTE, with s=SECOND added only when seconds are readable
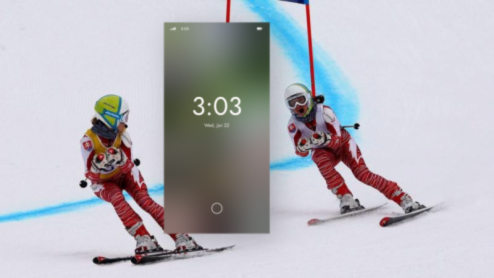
h=3 m=3
